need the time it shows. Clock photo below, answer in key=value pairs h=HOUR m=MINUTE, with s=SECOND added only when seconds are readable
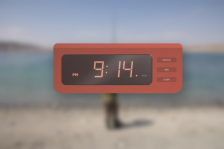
h=9 m=14
